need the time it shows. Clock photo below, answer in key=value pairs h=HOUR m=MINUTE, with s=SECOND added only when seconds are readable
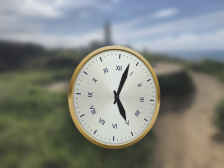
h=5 m=3
